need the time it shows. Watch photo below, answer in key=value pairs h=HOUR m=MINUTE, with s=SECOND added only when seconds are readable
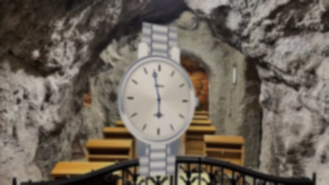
h=5 m=58
